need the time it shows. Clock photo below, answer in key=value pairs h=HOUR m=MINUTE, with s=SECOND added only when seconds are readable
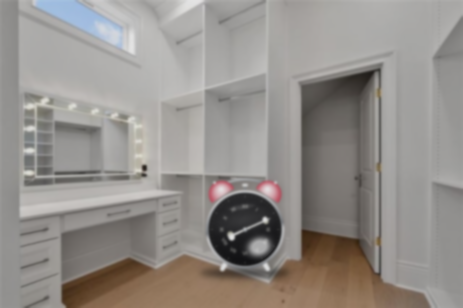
h=8 m=11
